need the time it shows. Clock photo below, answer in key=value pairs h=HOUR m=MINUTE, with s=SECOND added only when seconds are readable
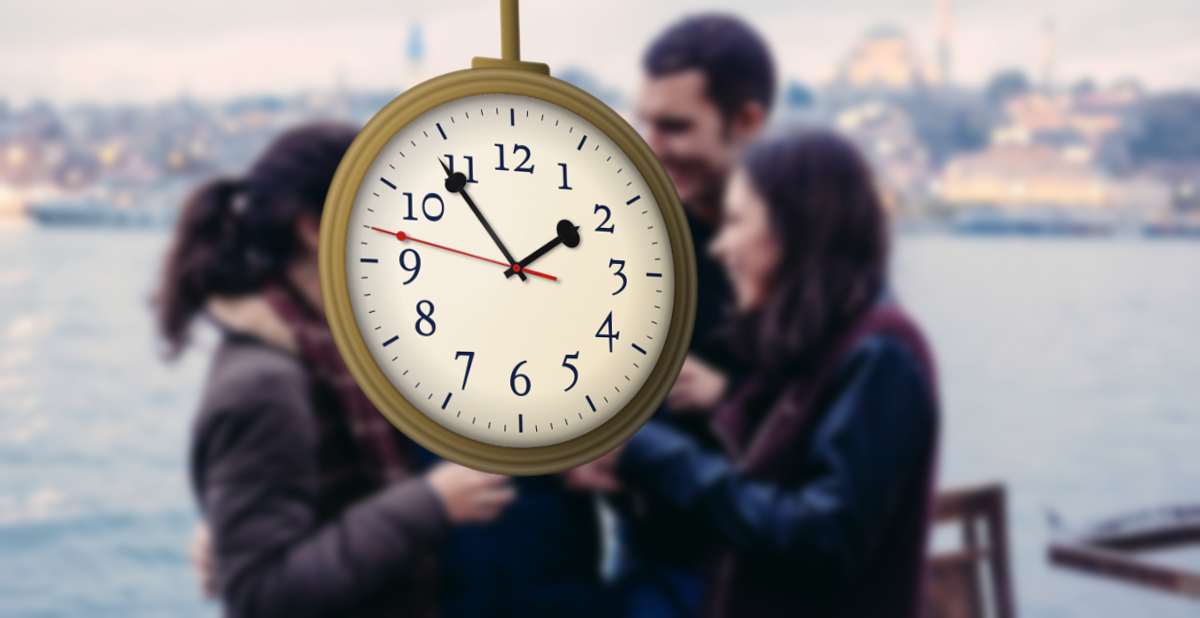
h=1 m=53 s=47
